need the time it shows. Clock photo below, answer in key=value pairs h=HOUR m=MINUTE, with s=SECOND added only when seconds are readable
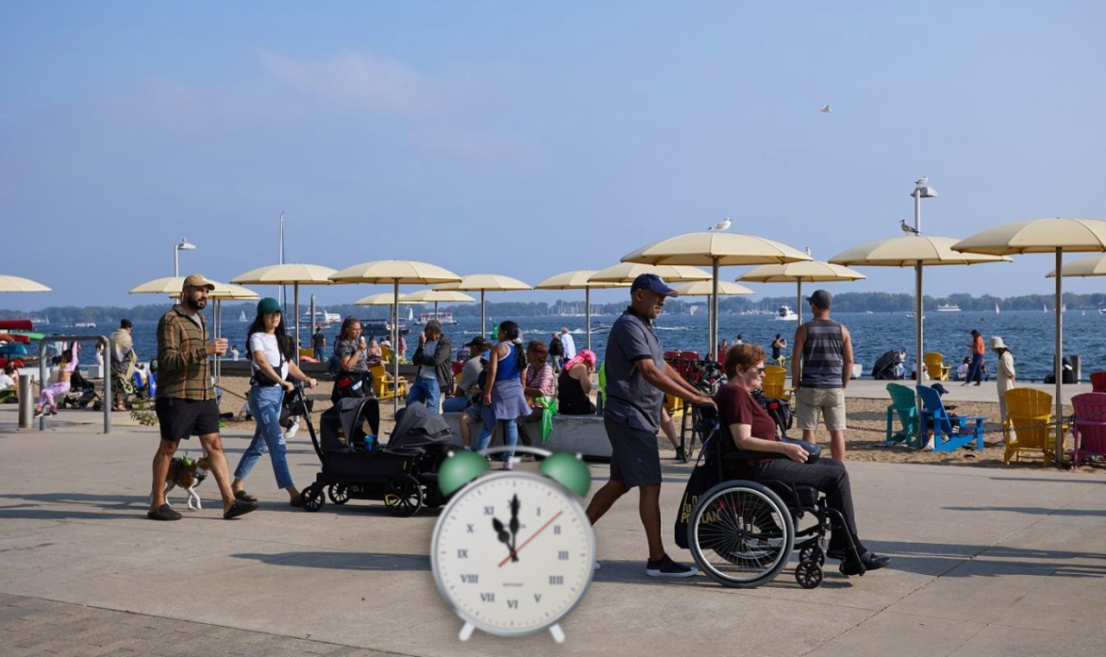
h=11 m=0 s=8
